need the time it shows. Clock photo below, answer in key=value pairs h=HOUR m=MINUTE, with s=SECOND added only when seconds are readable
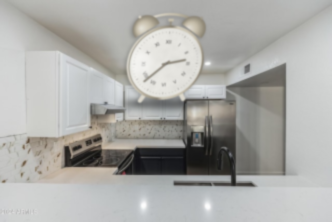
h=2 m=38
